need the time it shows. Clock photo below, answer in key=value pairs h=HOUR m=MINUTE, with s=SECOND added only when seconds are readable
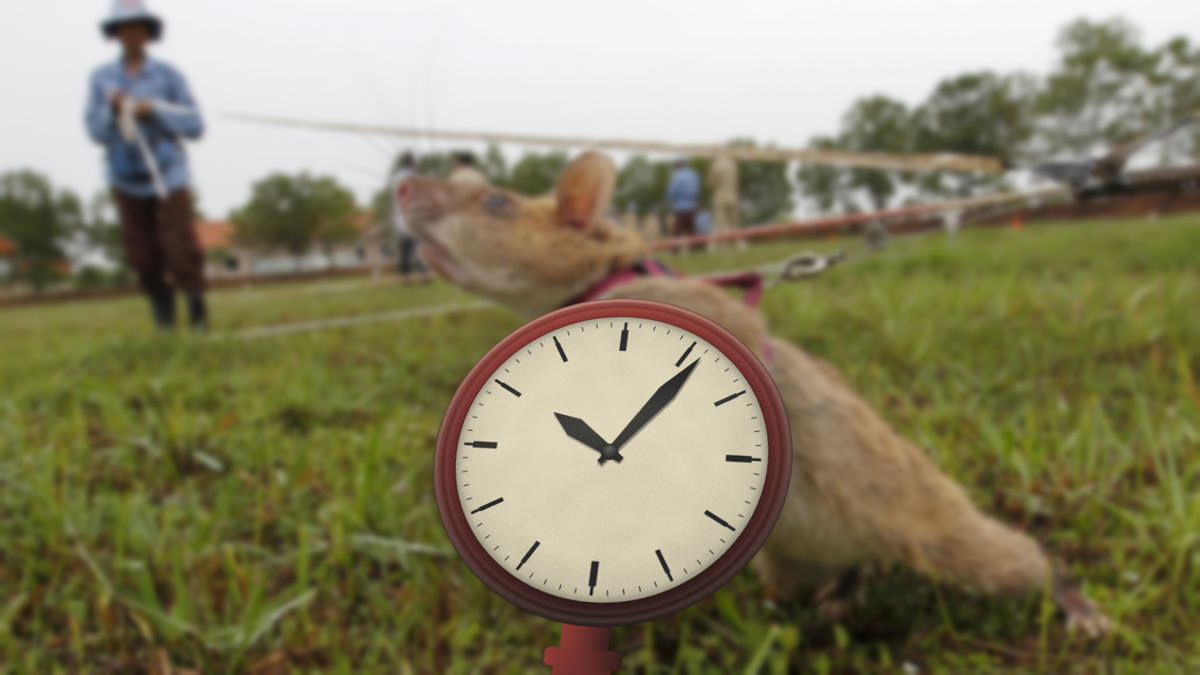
h=10 m=6
